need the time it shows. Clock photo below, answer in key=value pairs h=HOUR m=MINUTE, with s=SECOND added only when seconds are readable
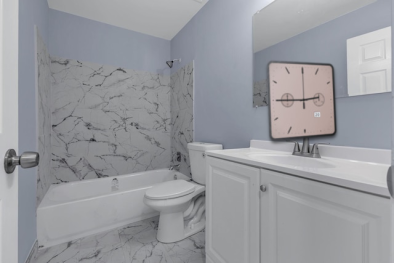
h=2 m=45
